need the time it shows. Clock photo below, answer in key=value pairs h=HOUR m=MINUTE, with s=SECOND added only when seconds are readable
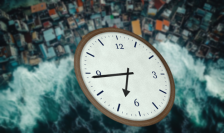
h=6 m=44
